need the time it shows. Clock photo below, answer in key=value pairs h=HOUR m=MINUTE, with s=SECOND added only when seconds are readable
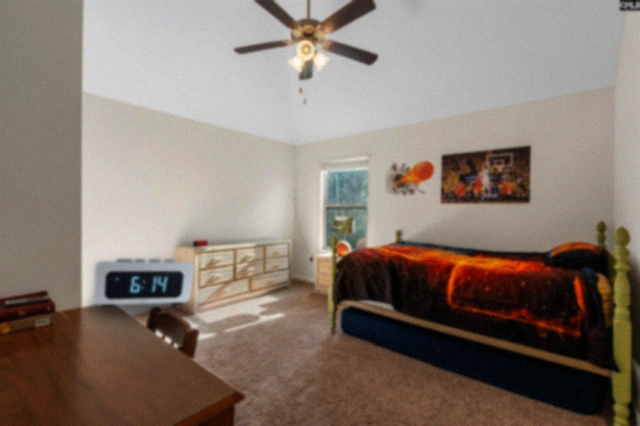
h=6 m=14
